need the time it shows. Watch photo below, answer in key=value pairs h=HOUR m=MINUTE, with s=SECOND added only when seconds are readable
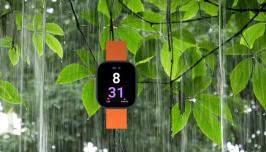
h=8 m=31
